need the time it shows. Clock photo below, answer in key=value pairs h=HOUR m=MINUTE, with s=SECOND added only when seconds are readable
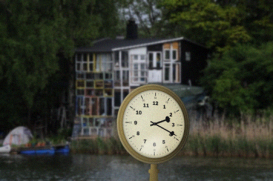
h=2 m=19
